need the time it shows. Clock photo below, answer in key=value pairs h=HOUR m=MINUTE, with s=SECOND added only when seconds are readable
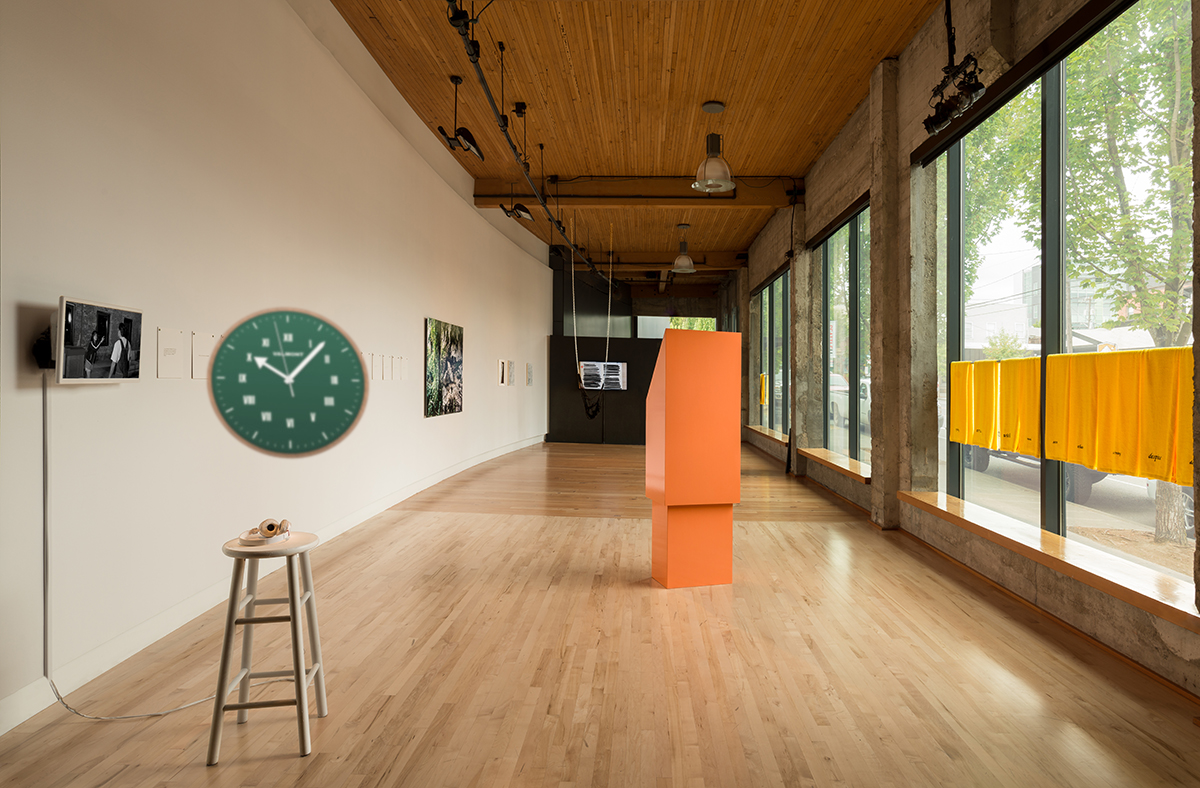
h=10 m=6 s=58
